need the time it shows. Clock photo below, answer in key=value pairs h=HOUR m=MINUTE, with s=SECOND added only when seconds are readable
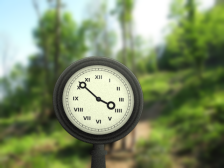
h=3 m=52
